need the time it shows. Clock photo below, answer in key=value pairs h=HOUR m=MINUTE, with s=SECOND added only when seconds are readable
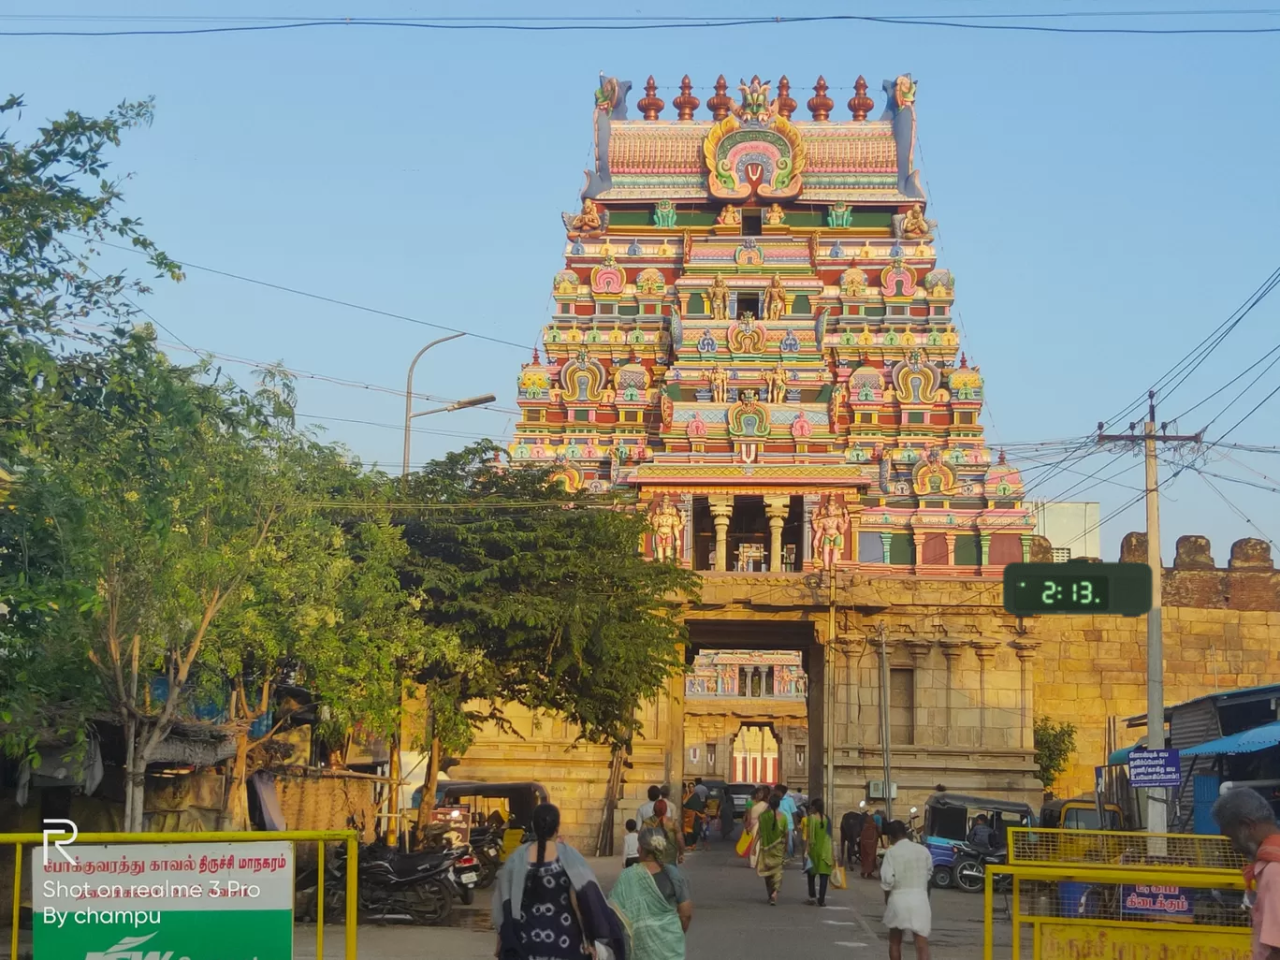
h=2 m=13
